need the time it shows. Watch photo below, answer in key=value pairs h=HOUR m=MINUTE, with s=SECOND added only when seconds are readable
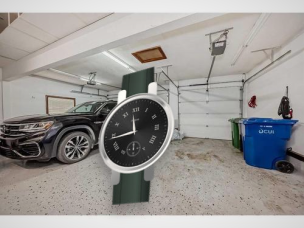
h=11 m=44
